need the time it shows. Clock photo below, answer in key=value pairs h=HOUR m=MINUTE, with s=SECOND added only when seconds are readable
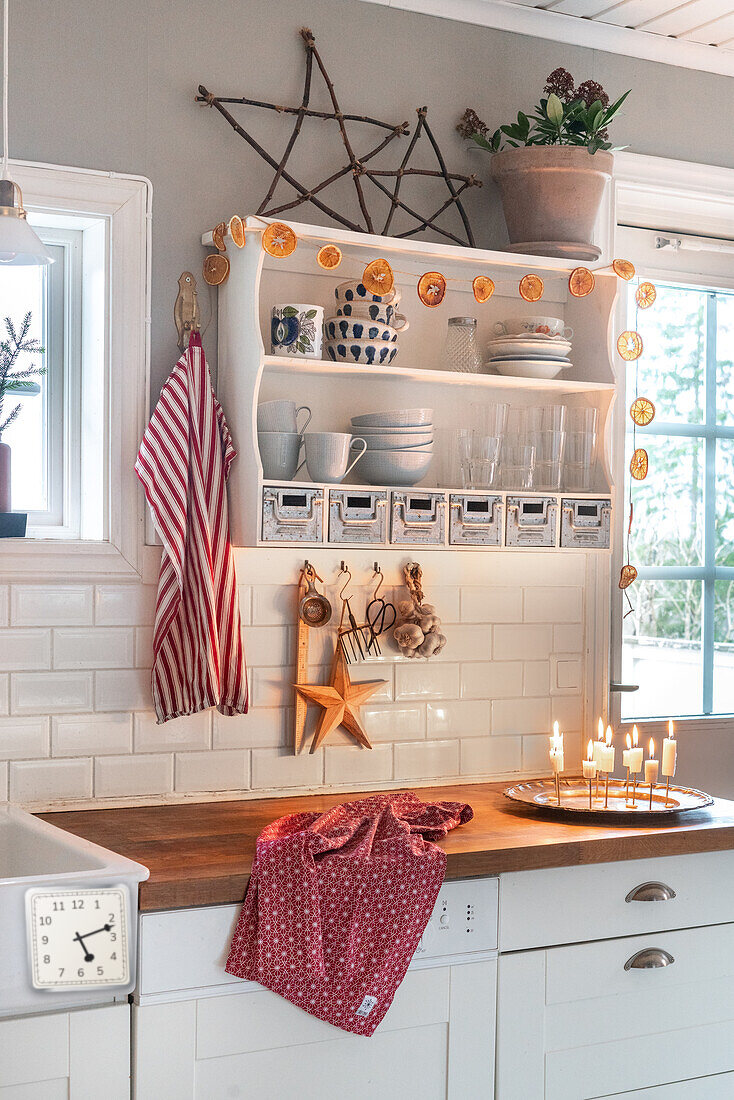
h=5 m=12
